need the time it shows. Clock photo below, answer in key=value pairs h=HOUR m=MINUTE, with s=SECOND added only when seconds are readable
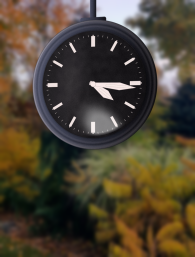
h=4 m=16
